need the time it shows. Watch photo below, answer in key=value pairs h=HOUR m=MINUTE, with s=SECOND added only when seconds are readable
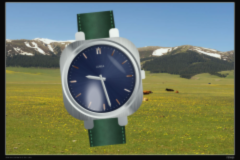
h=9 m=28
